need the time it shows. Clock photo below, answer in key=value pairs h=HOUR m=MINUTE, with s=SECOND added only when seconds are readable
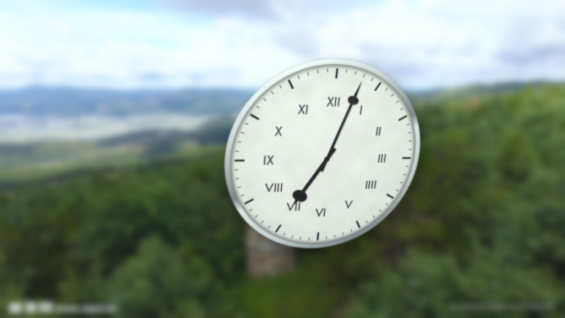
h=7 m=3
